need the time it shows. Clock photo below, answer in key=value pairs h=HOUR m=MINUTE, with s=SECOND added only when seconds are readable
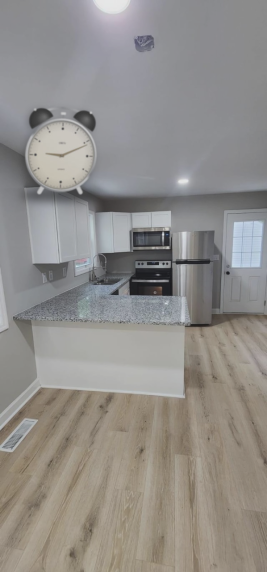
h=9 m=11
